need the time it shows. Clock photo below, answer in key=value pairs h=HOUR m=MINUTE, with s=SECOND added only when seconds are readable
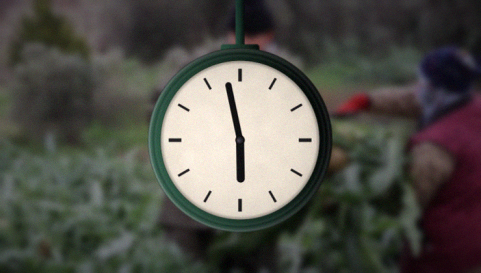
h=5 m=58
